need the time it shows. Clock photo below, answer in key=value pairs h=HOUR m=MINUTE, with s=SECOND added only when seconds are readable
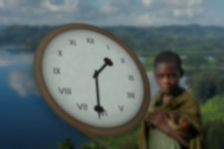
h=1 m=31
